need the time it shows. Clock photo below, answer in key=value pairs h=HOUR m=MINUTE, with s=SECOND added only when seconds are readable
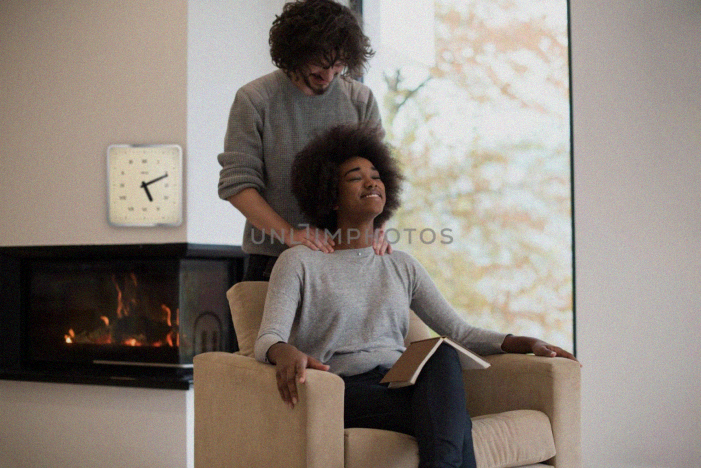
h=5 m=11
